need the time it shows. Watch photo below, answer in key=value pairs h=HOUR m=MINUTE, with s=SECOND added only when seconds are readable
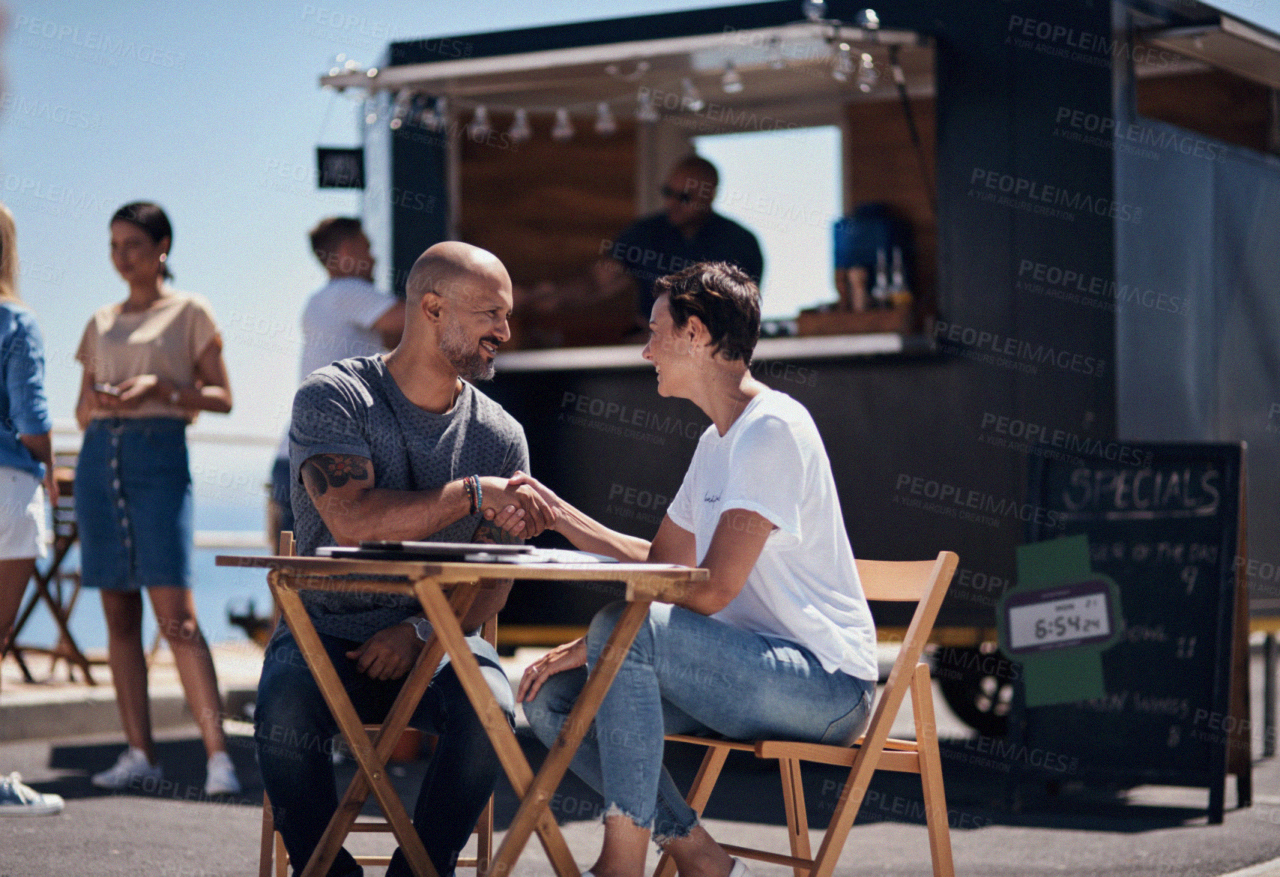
h=6 m=54
